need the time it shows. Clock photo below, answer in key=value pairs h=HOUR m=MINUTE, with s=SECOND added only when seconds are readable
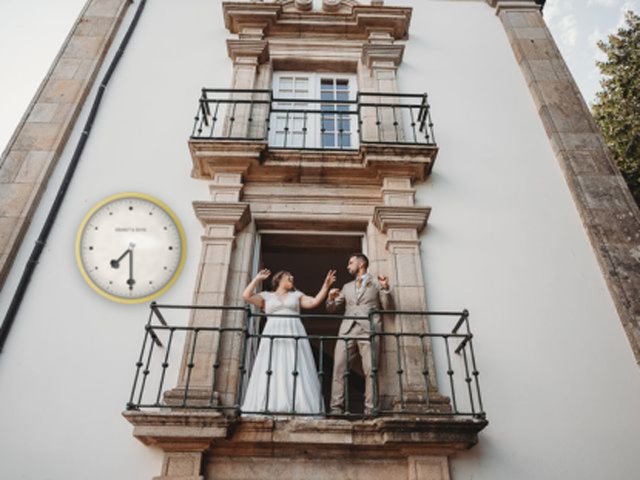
h=7 m=30
